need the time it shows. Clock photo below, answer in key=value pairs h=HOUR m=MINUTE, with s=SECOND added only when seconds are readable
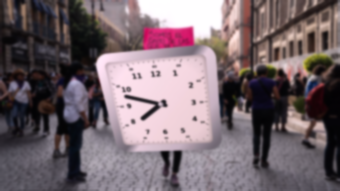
h=7 m=48
